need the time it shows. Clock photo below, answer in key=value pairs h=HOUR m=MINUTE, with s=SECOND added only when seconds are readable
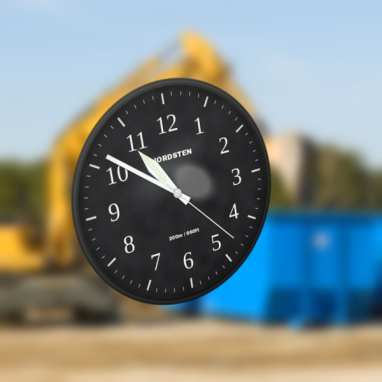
h=10 m=51 s=23
